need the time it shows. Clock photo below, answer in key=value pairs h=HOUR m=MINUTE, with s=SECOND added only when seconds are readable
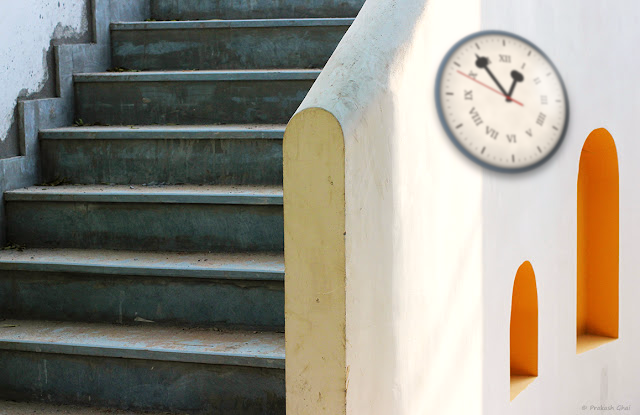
h=12 m=53 s=49
